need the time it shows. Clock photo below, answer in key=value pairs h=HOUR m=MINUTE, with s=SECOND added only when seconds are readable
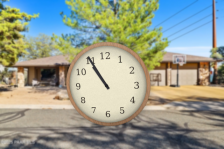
h=10 m=55
